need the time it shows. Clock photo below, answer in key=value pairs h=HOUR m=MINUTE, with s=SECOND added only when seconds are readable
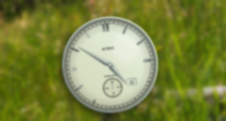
h=4 m=51
